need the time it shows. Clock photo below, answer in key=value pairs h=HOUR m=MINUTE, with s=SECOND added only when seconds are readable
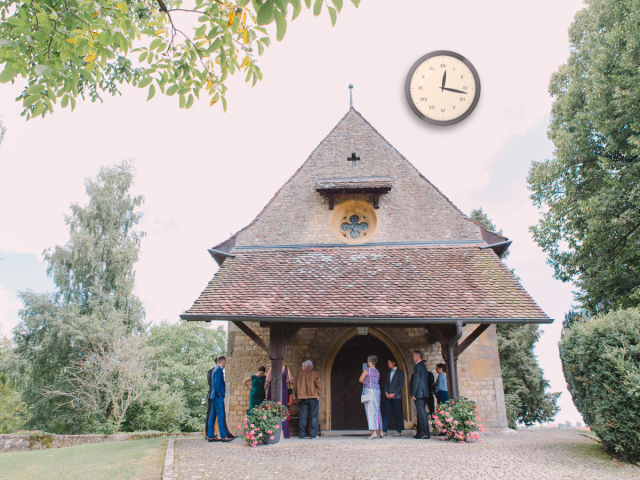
h=12 m=17
